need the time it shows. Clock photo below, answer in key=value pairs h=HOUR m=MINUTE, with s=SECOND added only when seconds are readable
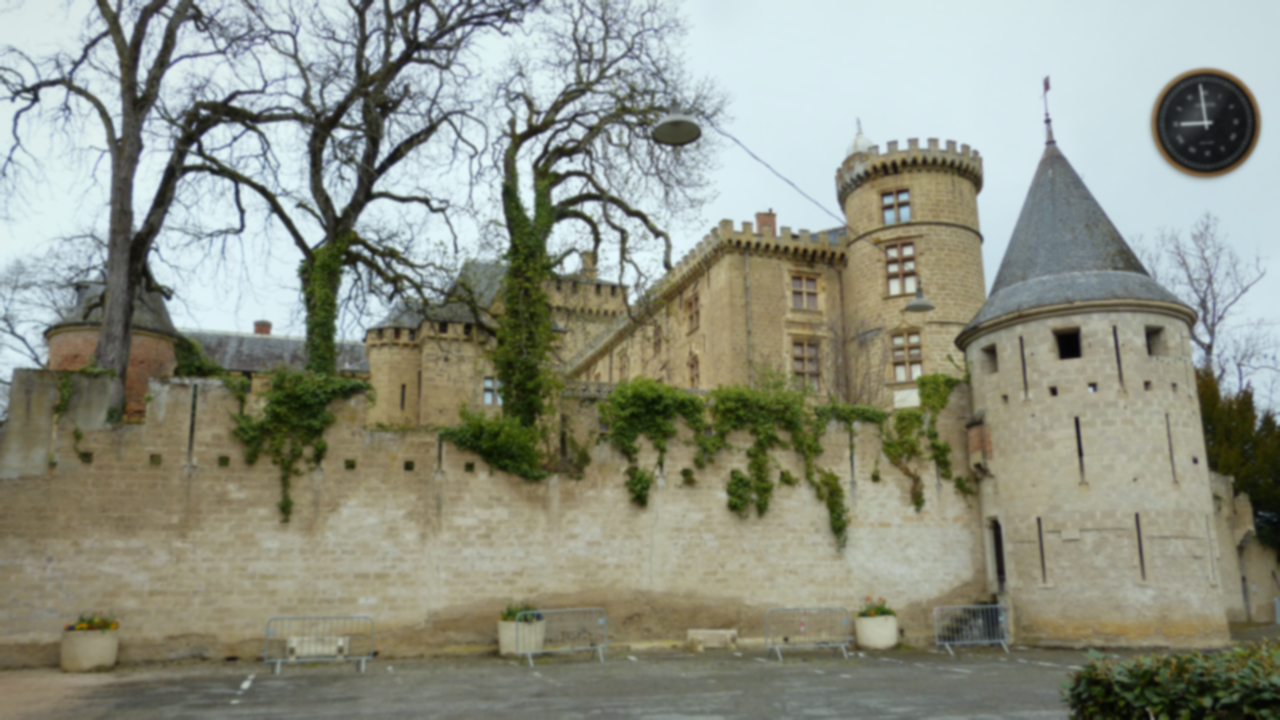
h=8 m=59
